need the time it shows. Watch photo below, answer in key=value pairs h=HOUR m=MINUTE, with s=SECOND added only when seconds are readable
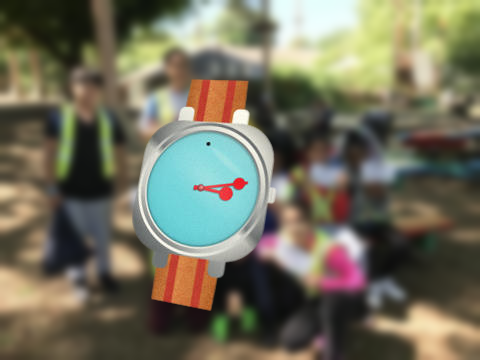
h=3 m=13
